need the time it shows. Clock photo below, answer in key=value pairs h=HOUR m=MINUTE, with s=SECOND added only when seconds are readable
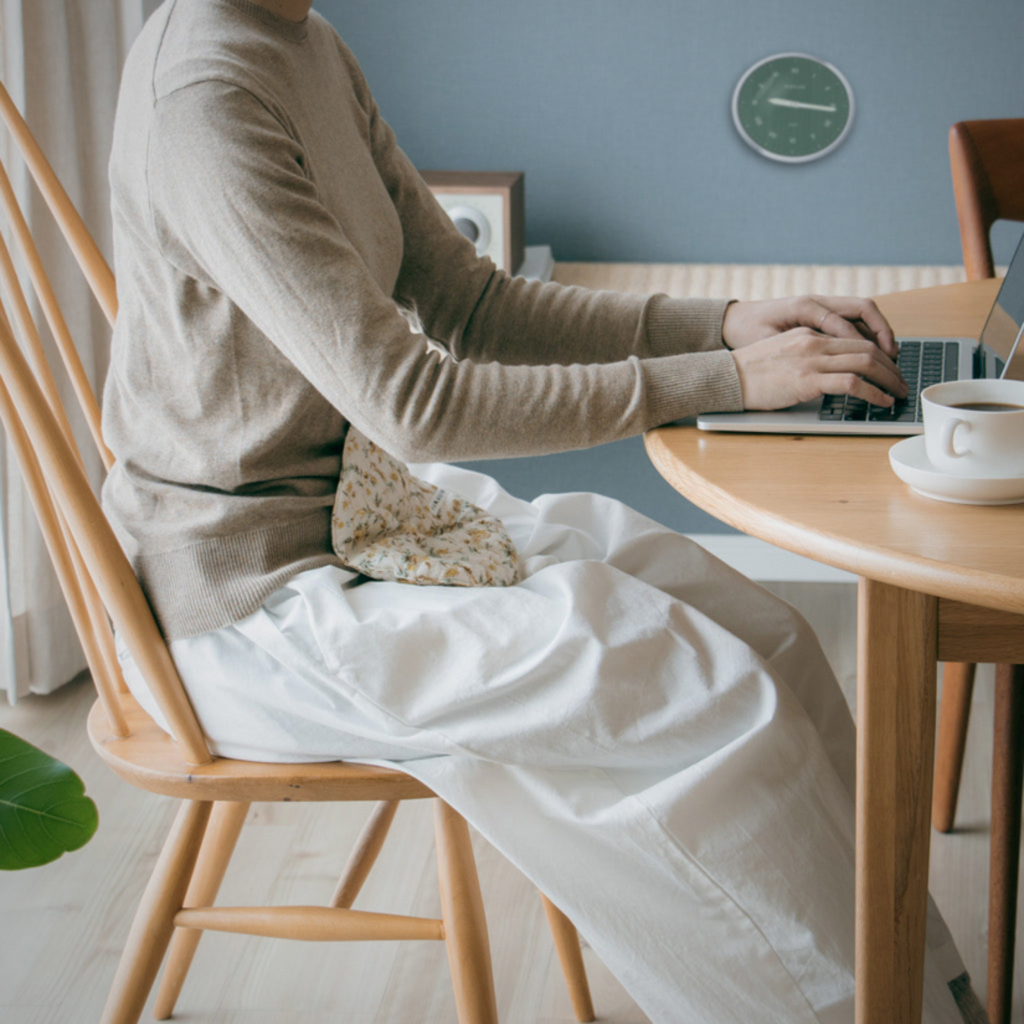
h=9 m=16
